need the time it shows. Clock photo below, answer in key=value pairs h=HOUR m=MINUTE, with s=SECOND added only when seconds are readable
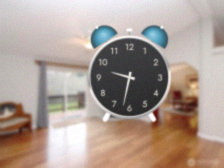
h=9 m=32
